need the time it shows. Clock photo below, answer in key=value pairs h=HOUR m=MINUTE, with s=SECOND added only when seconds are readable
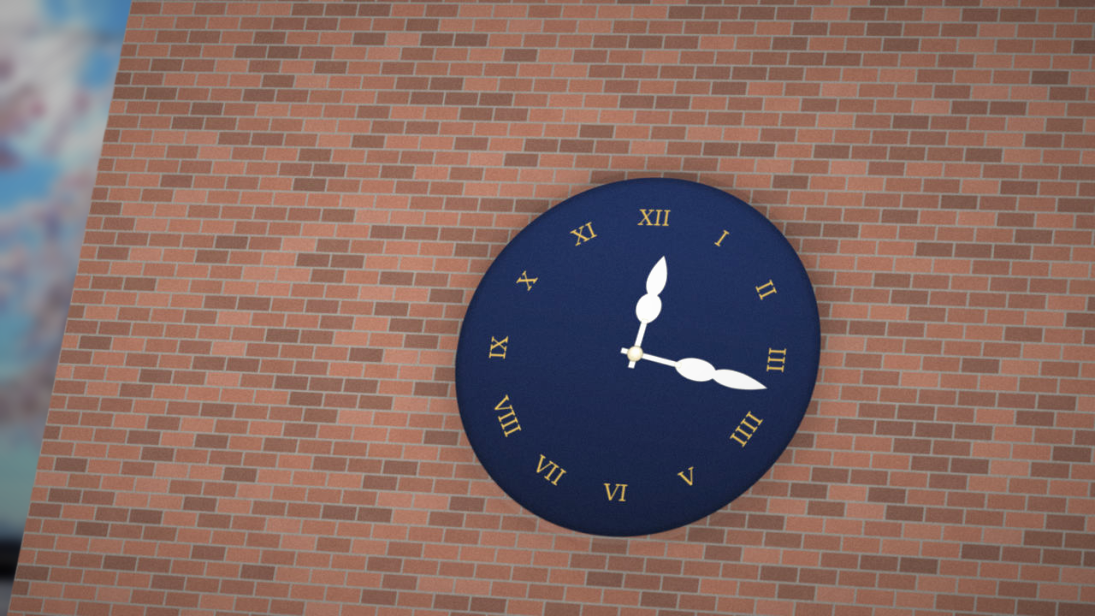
h=12 m=17
